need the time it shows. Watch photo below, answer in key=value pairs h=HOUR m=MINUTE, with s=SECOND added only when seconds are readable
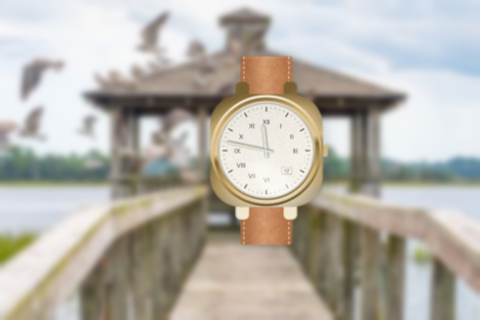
h=11 m=47
